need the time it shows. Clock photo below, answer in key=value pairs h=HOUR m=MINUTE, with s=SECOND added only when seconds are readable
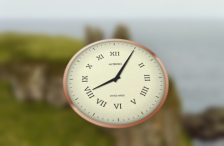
h=8 m=5
